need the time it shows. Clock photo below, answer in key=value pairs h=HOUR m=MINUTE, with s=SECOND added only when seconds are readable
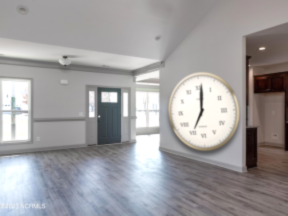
h=7 m=1
